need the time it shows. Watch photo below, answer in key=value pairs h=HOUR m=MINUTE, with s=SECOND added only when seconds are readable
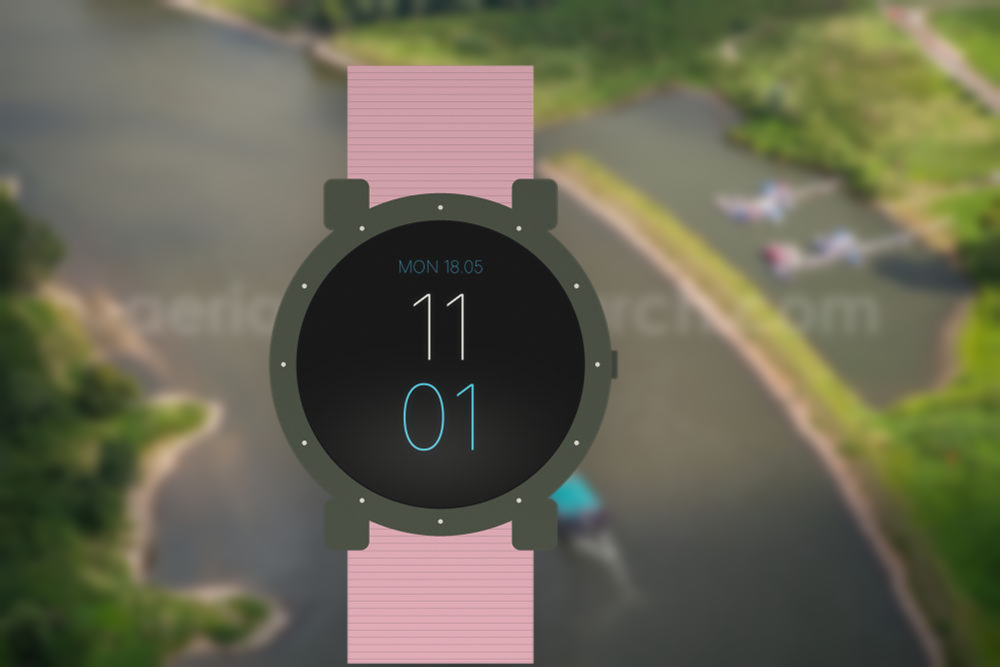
h=11 m=1
